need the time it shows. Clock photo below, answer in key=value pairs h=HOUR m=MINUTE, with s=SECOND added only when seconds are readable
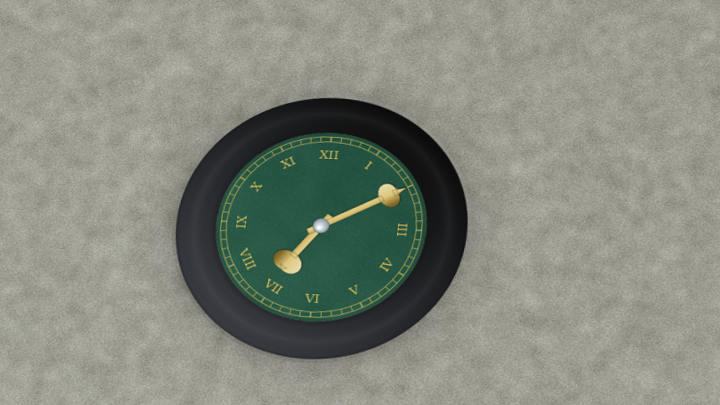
h=7 m=10
